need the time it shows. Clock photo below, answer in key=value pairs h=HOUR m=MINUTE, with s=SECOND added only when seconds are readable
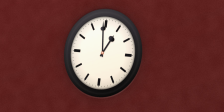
h=12 m=59
